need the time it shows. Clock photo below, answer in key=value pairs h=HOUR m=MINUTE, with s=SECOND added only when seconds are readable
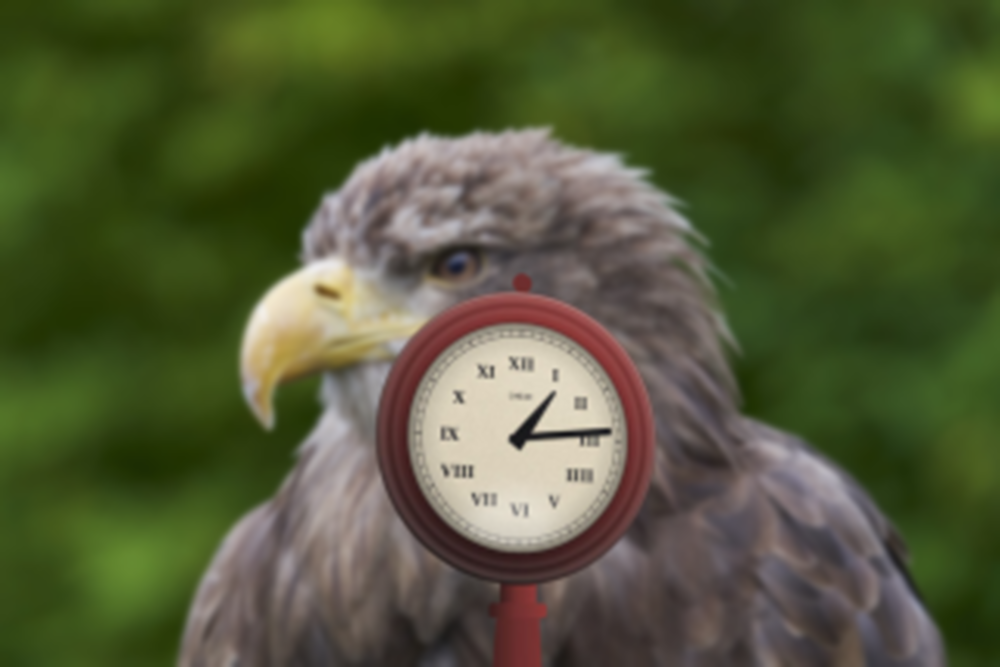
h=1 m=14
